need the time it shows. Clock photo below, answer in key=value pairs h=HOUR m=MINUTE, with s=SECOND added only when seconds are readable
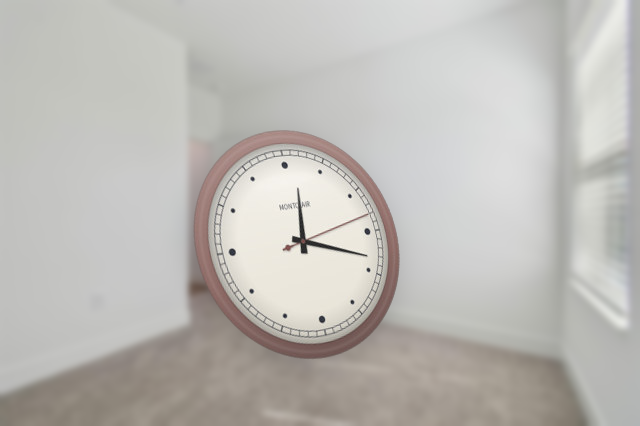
h=12 m=18 s=13
